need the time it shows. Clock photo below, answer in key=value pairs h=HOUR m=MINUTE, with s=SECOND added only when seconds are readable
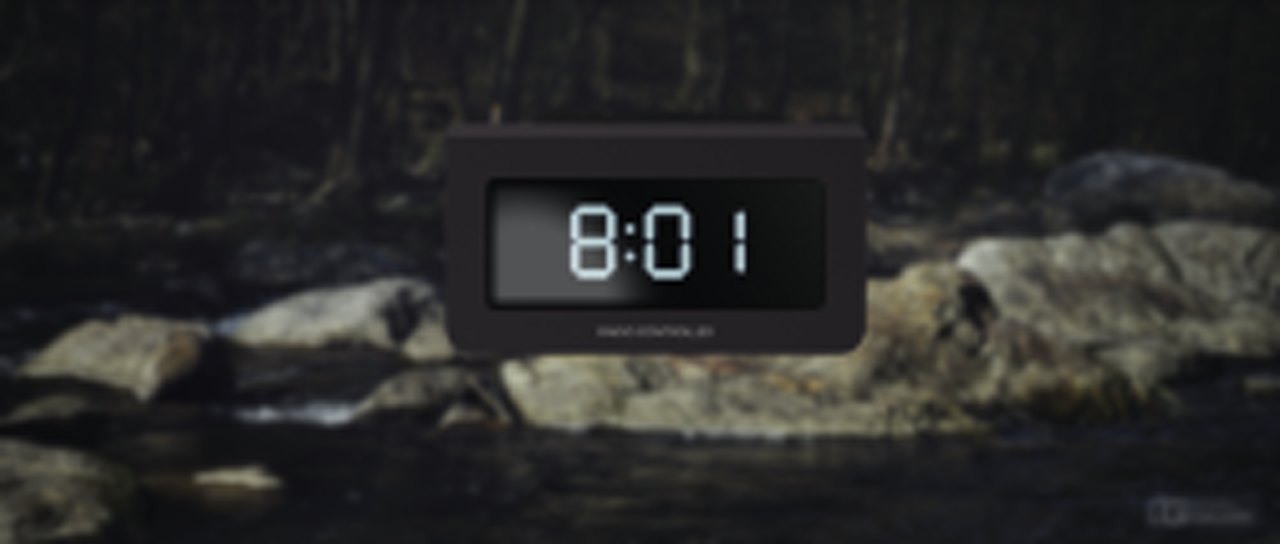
h=8 m=1
